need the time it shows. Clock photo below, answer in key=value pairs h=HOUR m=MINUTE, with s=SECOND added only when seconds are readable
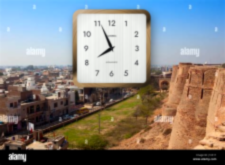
h=7 m=56
